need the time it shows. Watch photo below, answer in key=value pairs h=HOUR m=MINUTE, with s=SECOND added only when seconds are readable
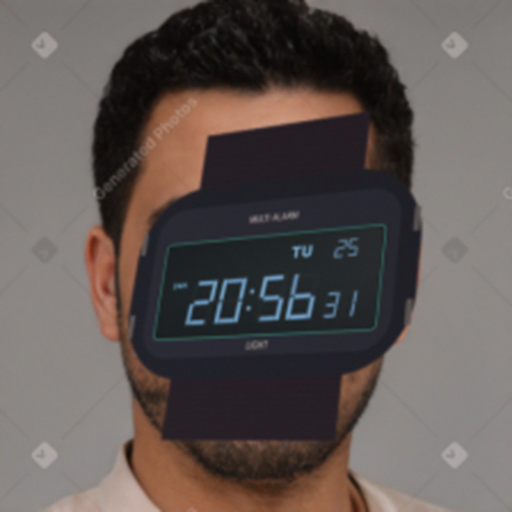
h=20 m=56 s=31
